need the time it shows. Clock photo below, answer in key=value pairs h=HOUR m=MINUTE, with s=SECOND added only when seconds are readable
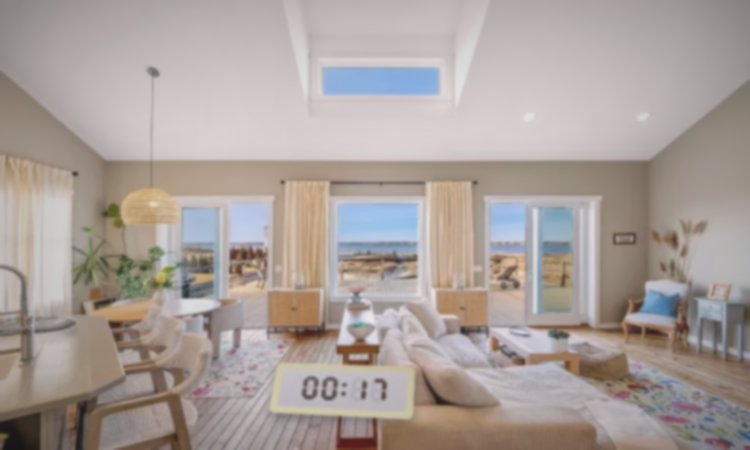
h=0 m=17
